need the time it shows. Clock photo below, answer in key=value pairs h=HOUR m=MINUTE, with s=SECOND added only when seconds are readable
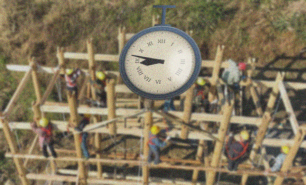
h=8 m=47
